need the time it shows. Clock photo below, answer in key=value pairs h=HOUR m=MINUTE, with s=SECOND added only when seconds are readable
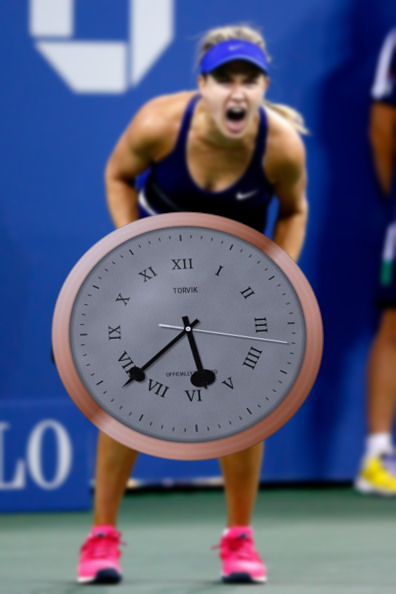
h=5 m=38 s=17
